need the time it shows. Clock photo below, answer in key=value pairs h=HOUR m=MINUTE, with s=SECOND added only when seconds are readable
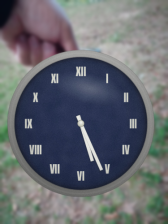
h=5 m=26
